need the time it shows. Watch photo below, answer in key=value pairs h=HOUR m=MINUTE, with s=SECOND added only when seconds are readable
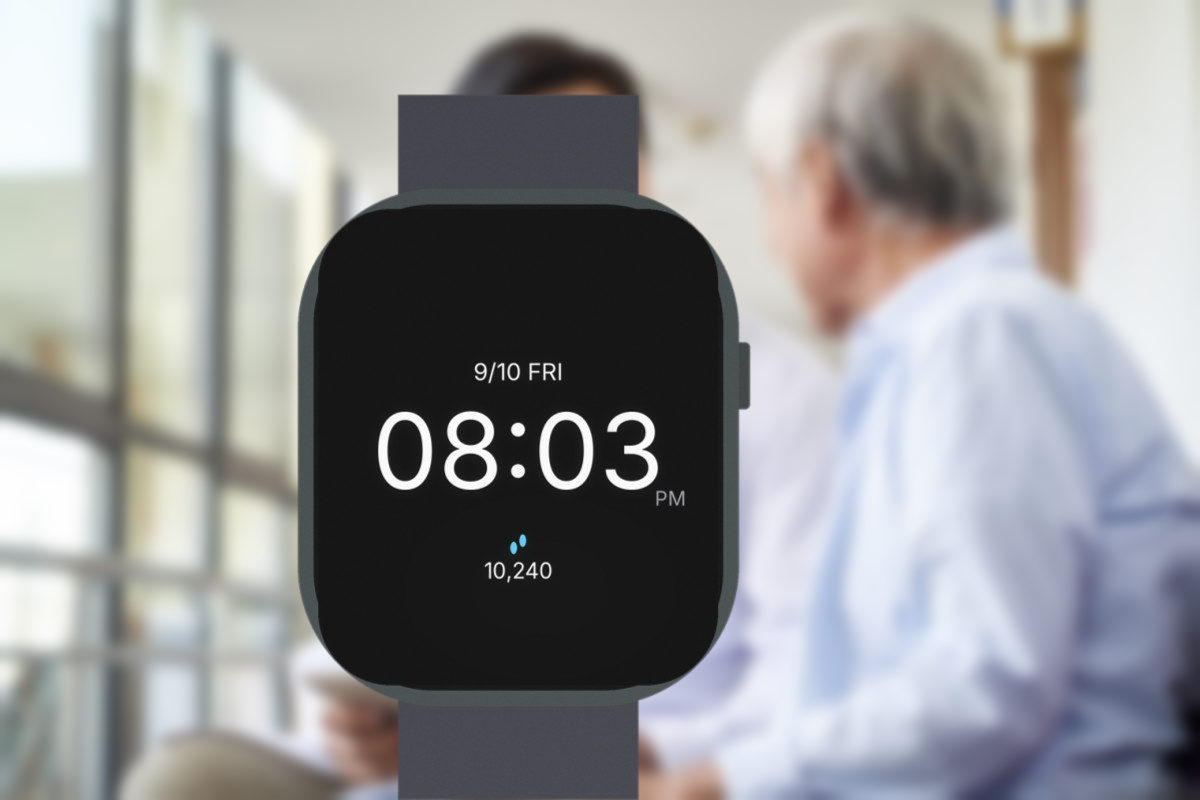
h=8 m=3
